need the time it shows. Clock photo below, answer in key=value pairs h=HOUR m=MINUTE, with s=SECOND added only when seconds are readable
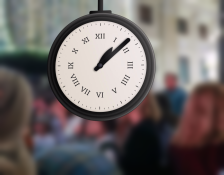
h=1 m=8
